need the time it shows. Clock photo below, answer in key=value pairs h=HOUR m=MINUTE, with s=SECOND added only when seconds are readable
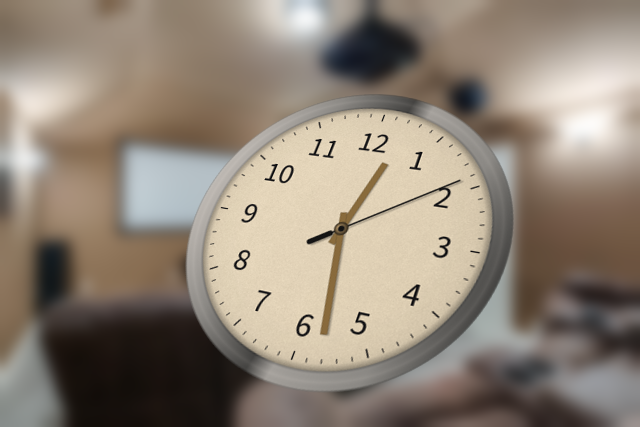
h=12 m=28 s=9
